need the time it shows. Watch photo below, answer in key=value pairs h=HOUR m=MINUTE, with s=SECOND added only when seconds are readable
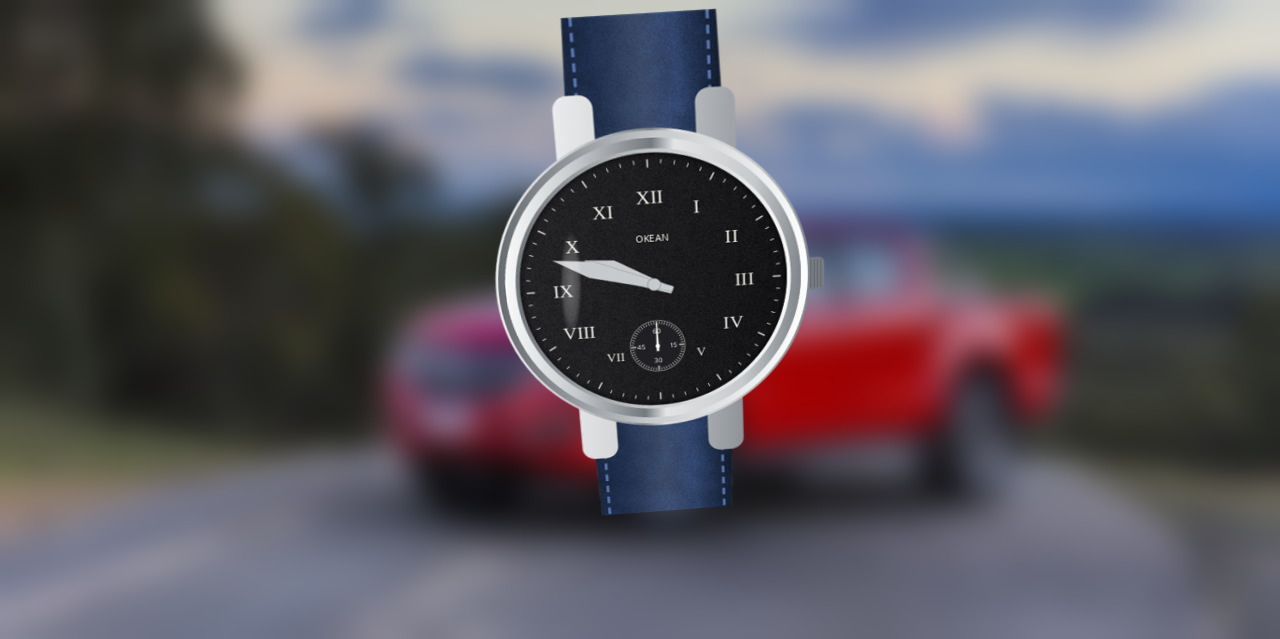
h=9 m=48
